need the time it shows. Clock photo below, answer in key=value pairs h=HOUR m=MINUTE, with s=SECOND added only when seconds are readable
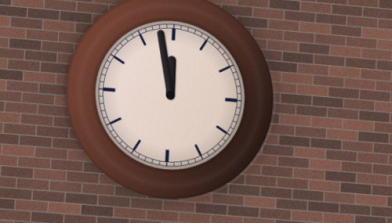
h=11 m=58
